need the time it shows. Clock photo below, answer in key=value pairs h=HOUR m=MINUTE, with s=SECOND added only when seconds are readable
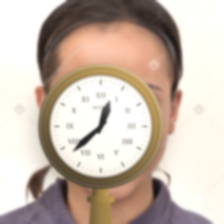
h=12 m=38
